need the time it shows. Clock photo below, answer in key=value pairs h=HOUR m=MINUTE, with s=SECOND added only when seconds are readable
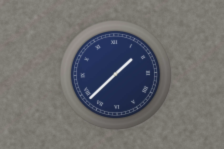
h=1 m=38
